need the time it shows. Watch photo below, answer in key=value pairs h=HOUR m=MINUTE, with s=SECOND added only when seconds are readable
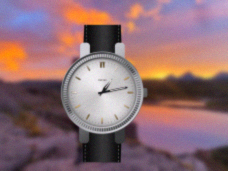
h=1 m=13
